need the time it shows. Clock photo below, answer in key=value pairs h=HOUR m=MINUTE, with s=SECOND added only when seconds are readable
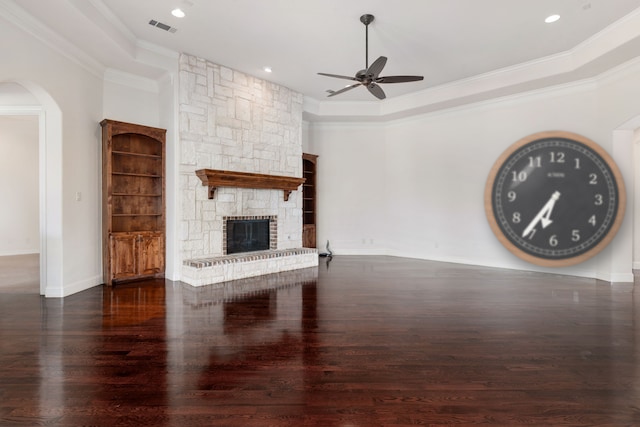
h=6 m=36
